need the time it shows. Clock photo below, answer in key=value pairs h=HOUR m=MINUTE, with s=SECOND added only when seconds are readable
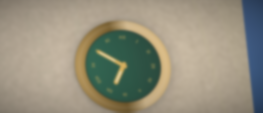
h=6 m=50
